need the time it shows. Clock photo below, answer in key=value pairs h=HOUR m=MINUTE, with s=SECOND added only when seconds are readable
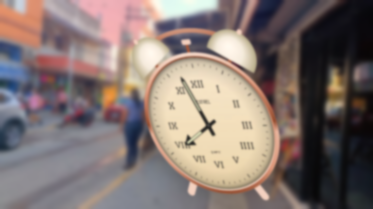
h=7 m=57
